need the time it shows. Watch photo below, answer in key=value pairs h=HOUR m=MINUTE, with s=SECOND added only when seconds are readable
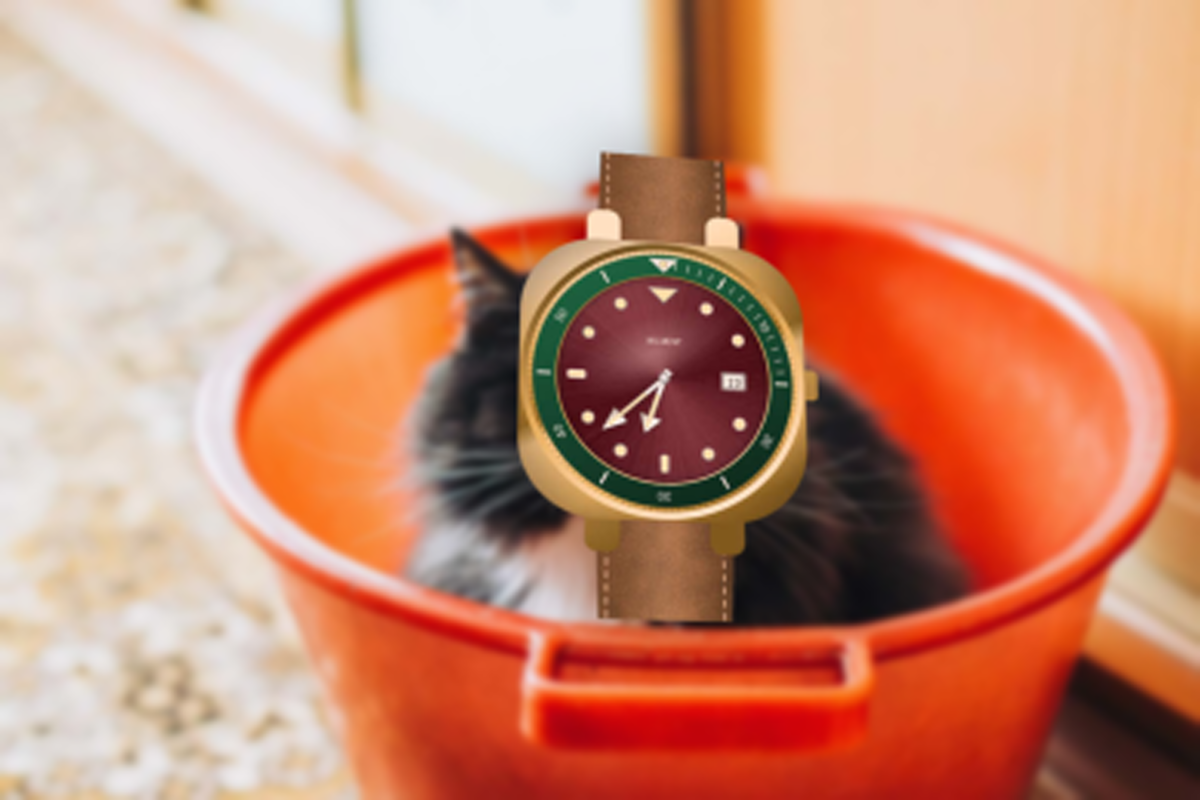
h=6 m=38
